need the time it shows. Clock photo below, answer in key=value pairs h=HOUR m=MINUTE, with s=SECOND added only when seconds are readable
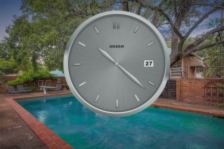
h=10 m=22
